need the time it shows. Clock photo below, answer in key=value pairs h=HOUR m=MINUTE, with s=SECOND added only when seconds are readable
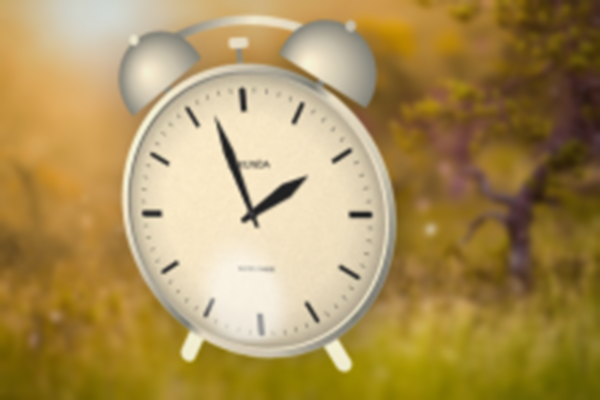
h=1 m=57
